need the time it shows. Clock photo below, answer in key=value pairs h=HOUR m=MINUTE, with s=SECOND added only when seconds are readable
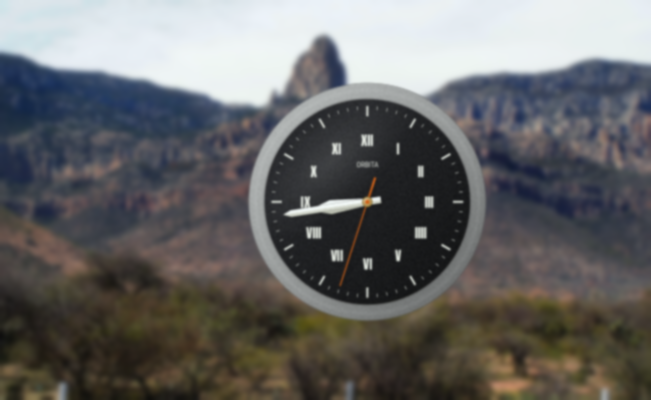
h=8 m=43 s=33
